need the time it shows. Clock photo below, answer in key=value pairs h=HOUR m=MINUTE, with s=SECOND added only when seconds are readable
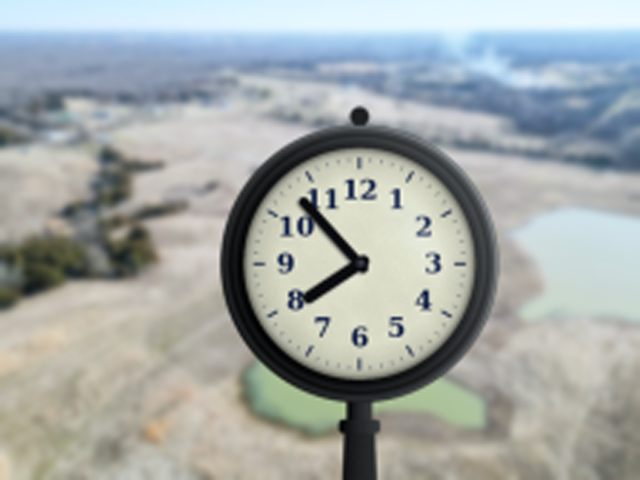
h=7 m=53
